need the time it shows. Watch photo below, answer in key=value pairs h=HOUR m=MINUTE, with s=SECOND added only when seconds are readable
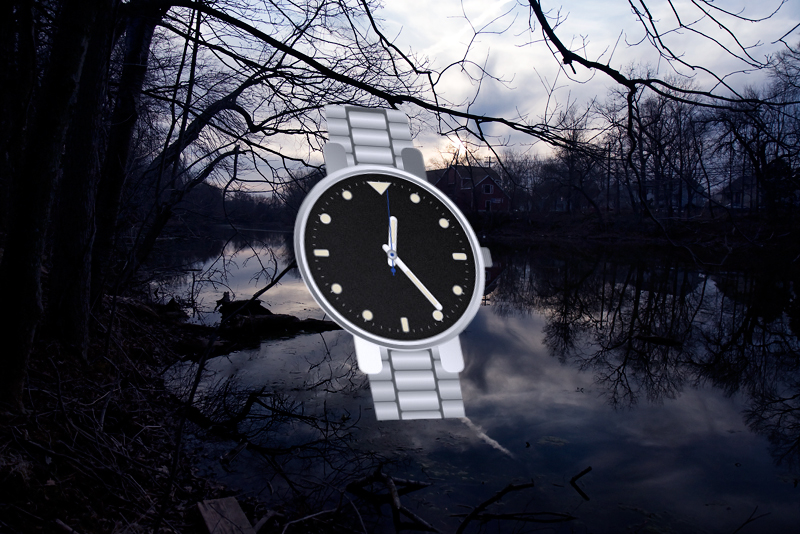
h=12 m=24 s=1
